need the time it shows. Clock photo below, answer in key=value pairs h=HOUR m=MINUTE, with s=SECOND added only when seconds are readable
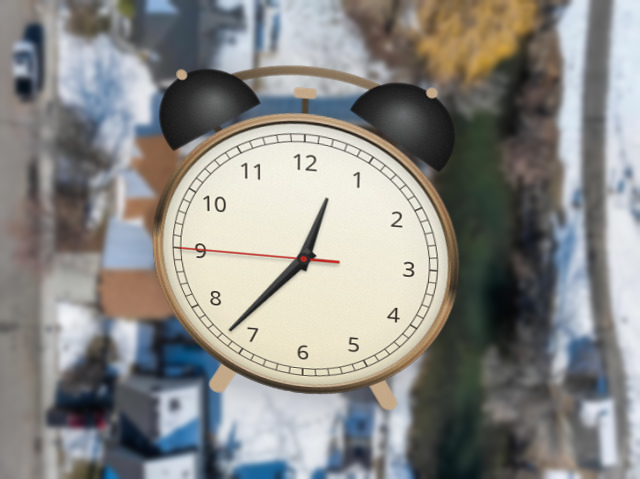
h=12 m=36 s=45
